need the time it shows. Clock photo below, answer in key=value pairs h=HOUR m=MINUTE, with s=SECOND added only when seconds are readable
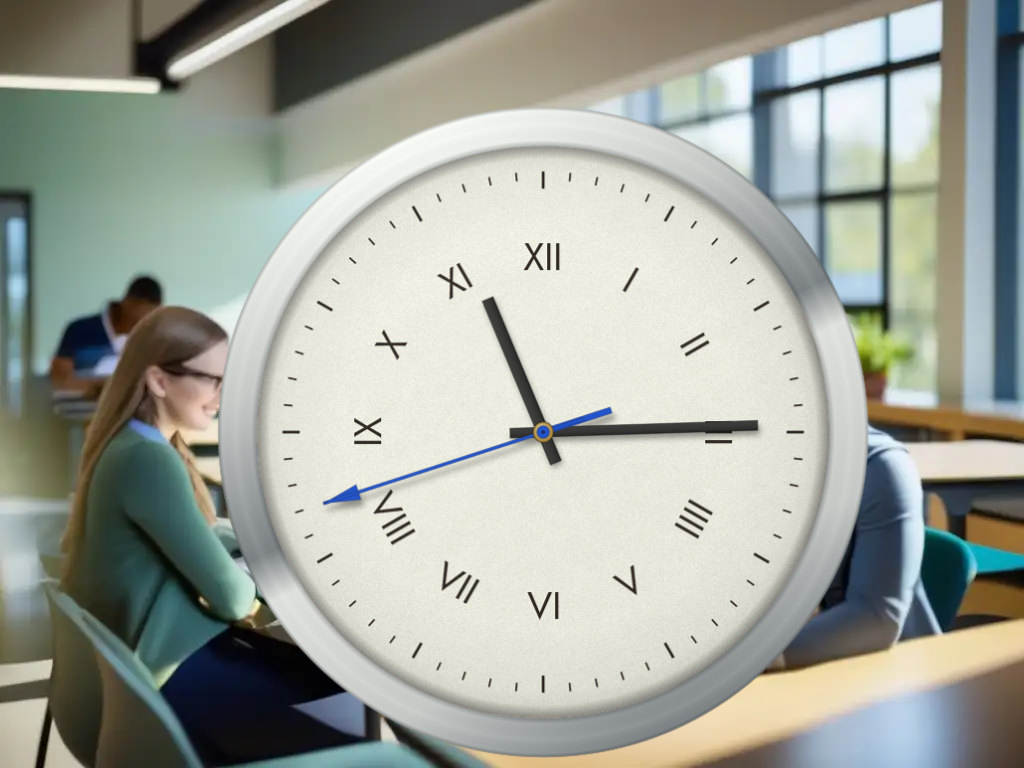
h=11 m=14 s=42
